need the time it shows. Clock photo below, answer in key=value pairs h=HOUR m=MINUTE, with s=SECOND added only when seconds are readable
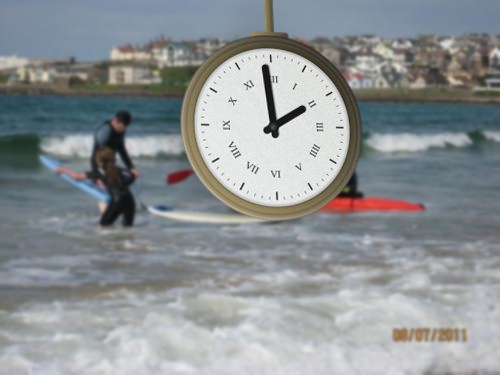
h=1 m=59
